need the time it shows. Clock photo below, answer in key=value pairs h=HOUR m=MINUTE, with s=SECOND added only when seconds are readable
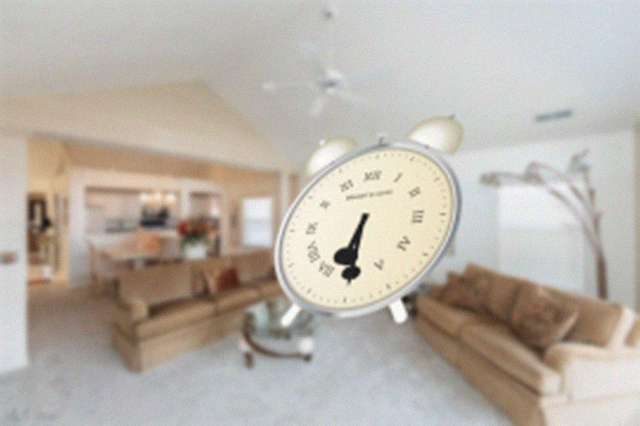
h=6 m=30
